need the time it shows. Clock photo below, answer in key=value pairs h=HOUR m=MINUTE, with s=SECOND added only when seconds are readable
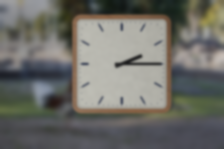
h=2 m=15
